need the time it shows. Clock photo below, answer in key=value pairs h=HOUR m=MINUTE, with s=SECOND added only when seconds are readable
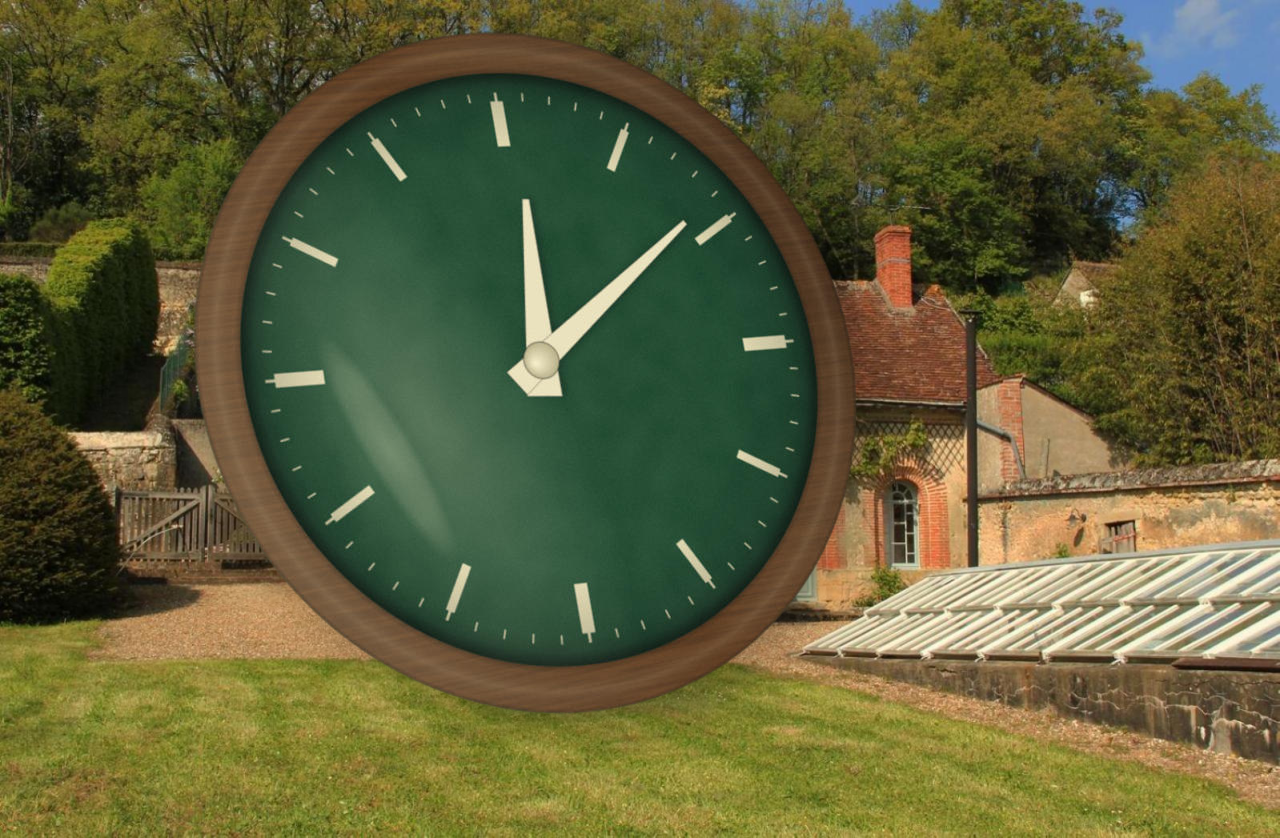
h=12 m=9
